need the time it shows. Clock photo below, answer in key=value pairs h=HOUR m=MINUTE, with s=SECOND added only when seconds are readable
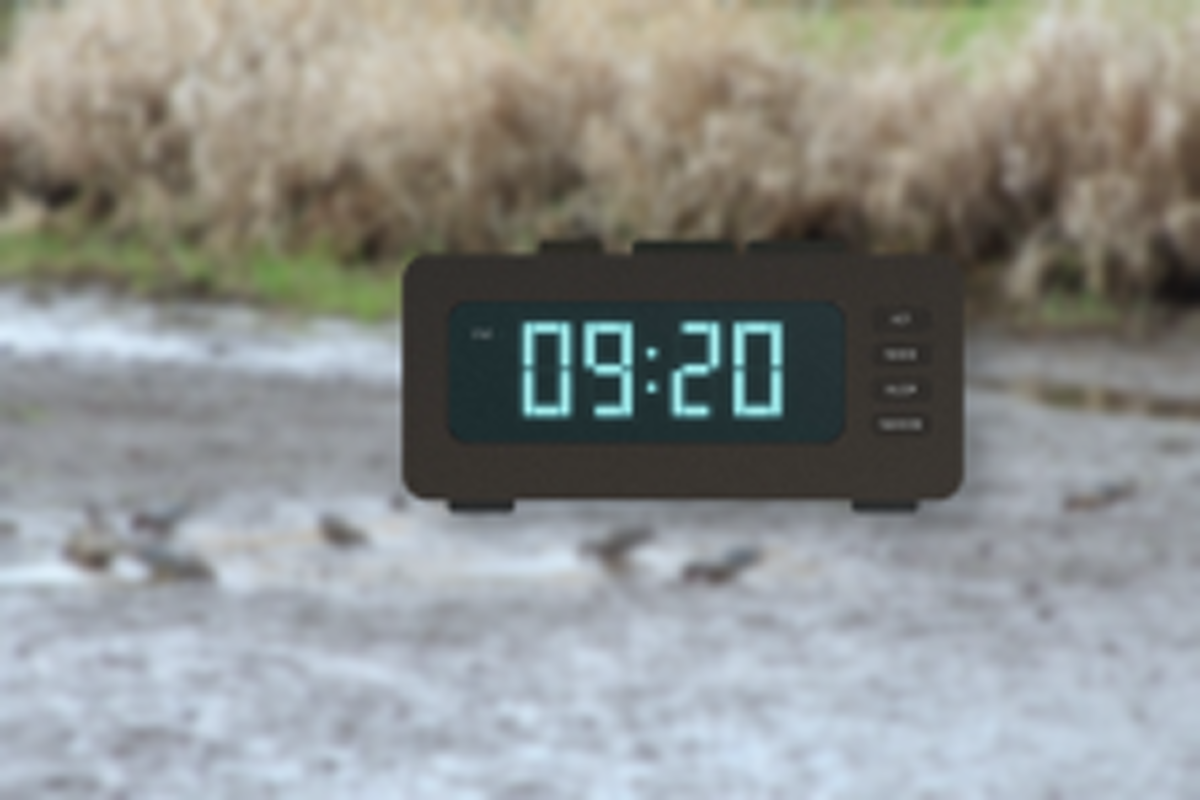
h=9 m=20
